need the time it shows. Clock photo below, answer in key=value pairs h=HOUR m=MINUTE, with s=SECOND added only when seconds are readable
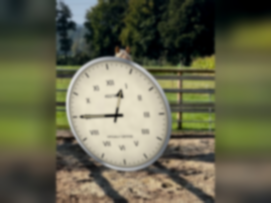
h=12 m=45
